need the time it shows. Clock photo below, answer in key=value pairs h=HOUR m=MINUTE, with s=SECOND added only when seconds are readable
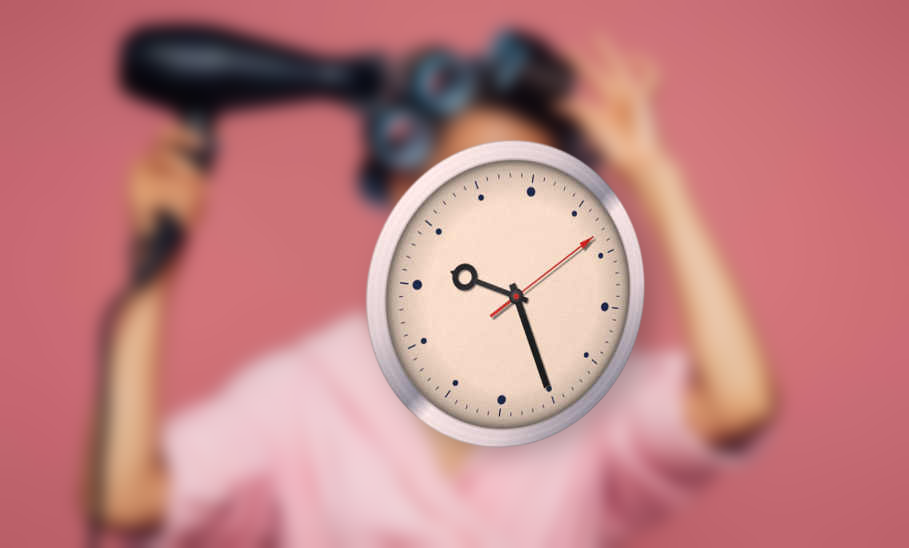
h=9 m=25 s=8
